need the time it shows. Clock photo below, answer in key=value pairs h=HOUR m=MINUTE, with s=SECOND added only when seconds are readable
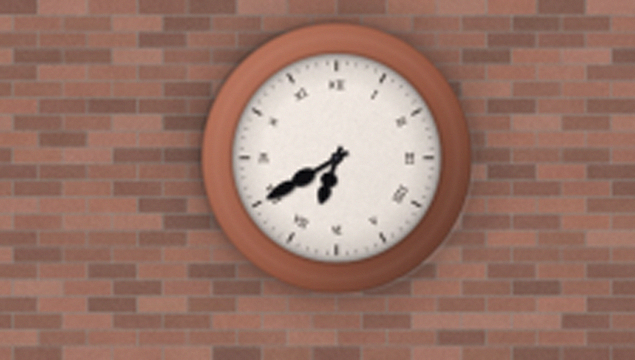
h=6 m=40
